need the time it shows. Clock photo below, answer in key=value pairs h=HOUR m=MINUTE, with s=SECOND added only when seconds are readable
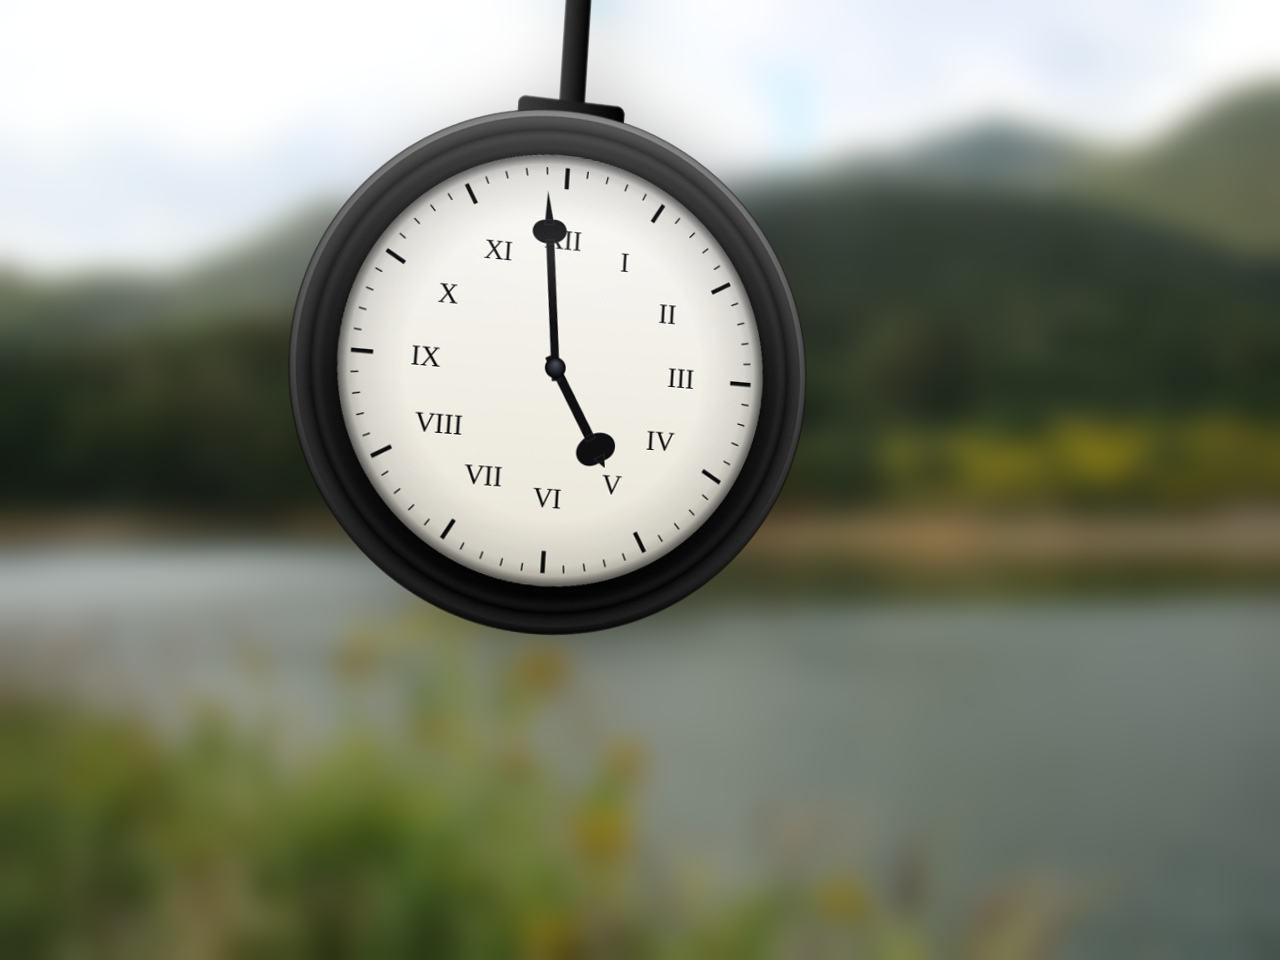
h=4 m=59
